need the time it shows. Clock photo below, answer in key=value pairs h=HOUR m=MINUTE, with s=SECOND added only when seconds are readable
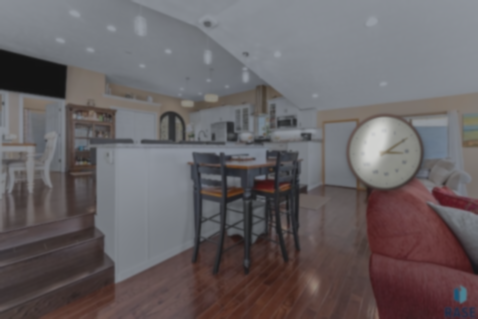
h=3 m=10
